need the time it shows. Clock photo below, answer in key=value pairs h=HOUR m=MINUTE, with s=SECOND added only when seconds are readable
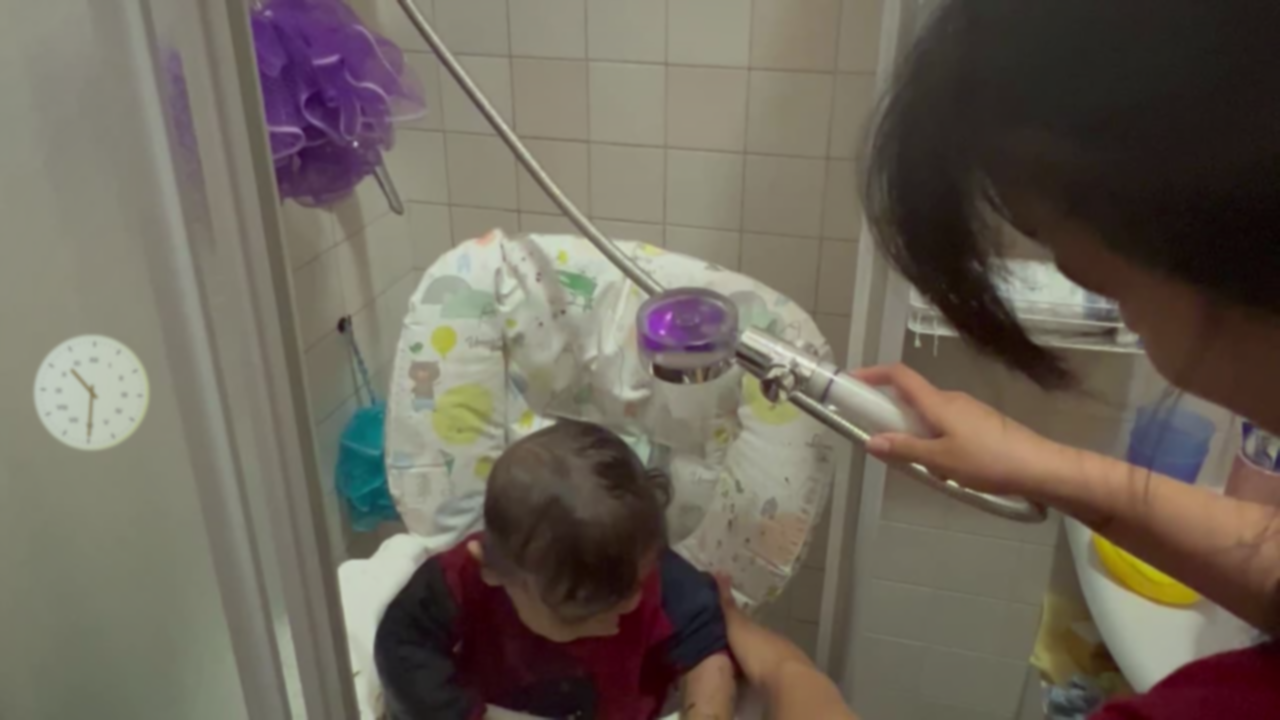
h=10 m=30
